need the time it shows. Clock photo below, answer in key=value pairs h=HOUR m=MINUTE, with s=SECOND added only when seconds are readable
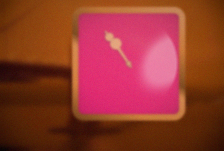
h=10 m=54
